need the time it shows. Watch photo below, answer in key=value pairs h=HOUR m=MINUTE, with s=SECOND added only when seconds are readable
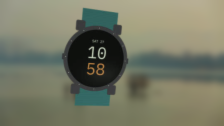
h=10 m=58
